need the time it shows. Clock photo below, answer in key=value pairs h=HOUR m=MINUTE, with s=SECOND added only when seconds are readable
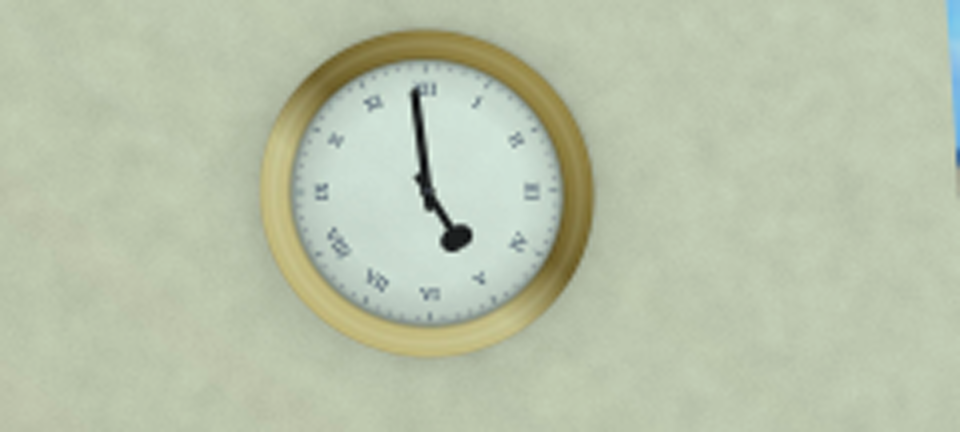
h=4 m=59
